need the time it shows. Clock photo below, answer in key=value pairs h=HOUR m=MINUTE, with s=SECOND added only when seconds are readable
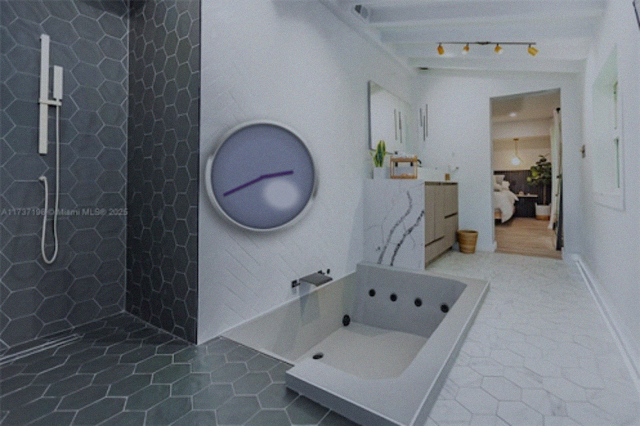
h=2 m=41
